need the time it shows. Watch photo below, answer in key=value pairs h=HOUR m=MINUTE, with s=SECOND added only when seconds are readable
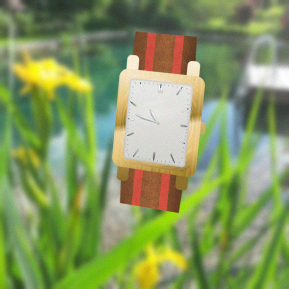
h=10 m=47
